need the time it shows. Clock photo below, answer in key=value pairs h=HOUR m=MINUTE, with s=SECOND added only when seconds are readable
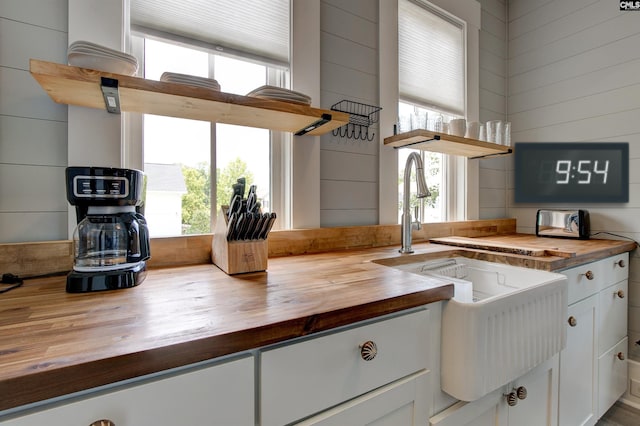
h=9 m=54
